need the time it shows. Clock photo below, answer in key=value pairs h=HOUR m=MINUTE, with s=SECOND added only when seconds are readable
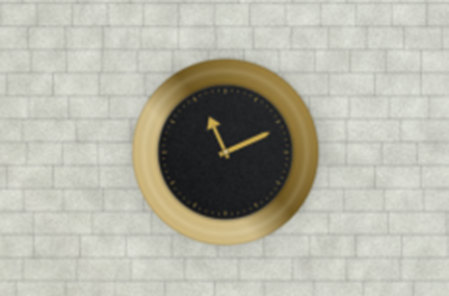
h=11 m=11
